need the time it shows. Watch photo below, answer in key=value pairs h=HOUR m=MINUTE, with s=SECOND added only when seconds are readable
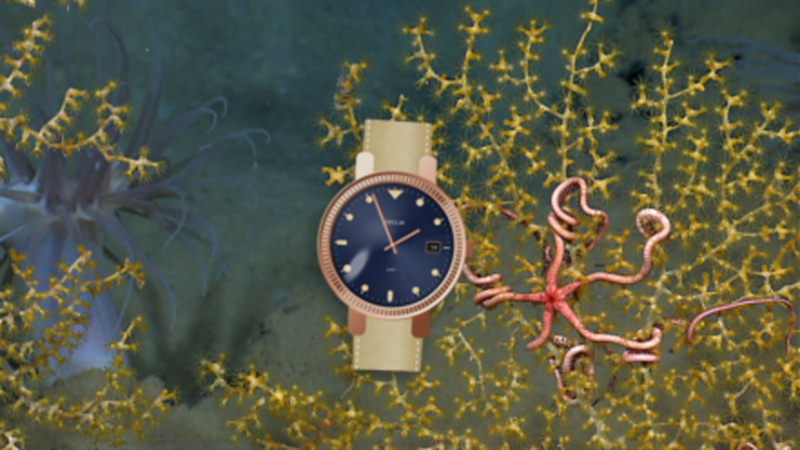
h=1 m=56
